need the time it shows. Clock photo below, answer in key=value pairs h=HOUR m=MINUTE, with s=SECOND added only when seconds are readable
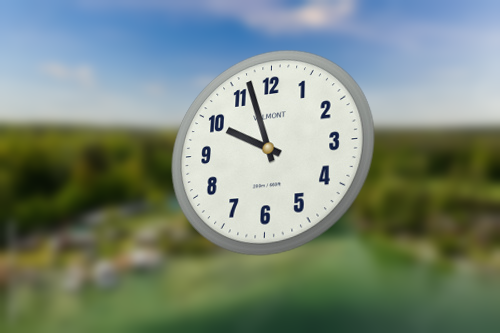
h=9 m=57
